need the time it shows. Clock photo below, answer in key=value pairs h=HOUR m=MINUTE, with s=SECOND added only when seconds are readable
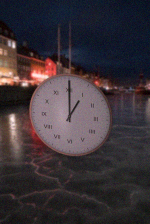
h=1 m=0
